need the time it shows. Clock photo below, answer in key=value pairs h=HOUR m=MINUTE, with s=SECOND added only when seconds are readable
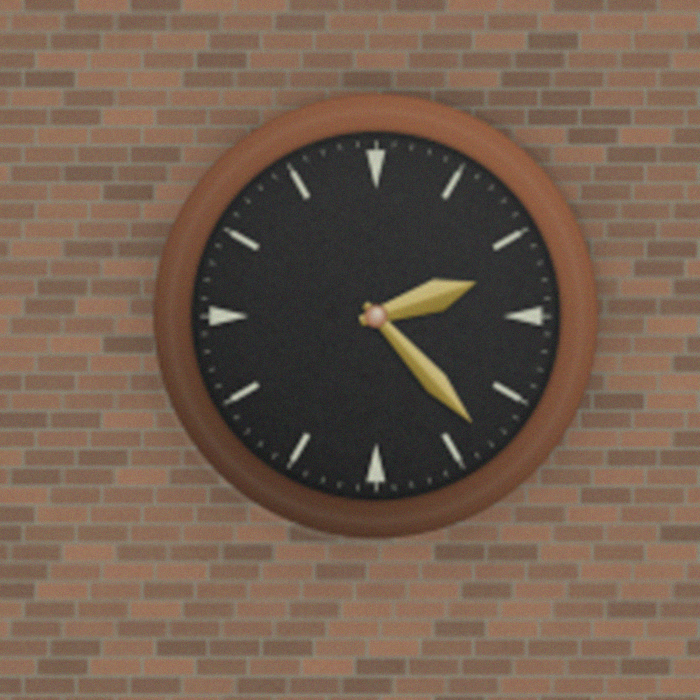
h=2 m=23
